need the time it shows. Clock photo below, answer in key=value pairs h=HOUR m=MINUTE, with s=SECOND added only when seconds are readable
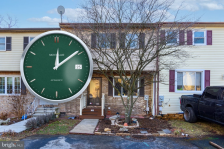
h=12 m=9
